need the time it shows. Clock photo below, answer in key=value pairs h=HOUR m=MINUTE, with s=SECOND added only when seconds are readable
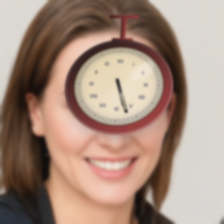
h=5 m=27
